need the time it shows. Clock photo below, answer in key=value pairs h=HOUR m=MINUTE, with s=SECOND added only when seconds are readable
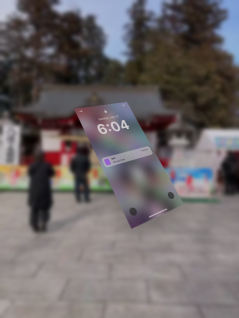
h=6 m=4
